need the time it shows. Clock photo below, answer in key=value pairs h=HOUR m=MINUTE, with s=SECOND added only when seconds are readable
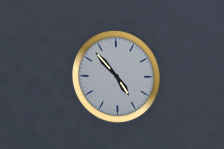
h=4 m=53
